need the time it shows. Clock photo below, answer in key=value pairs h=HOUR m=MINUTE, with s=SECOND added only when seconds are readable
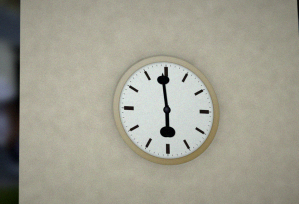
h=5 m=59
